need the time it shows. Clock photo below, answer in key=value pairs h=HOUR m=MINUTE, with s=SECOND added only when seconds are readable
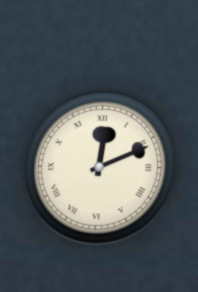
h=12 m=11
